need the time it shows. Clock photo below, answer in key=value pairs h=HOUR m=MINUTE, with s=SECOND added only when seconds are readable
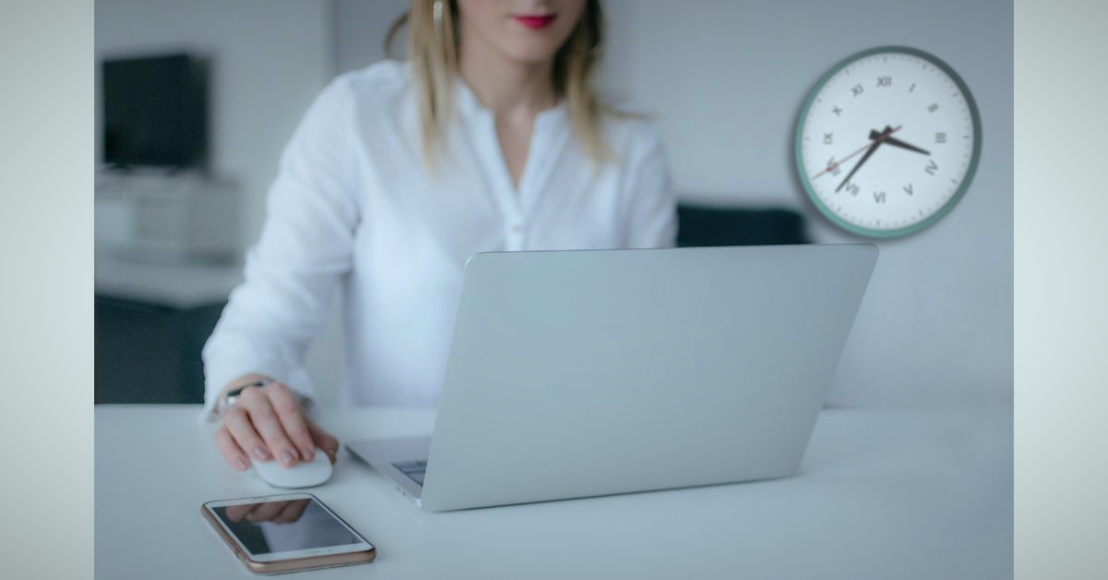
h=3 m=36 s=40
